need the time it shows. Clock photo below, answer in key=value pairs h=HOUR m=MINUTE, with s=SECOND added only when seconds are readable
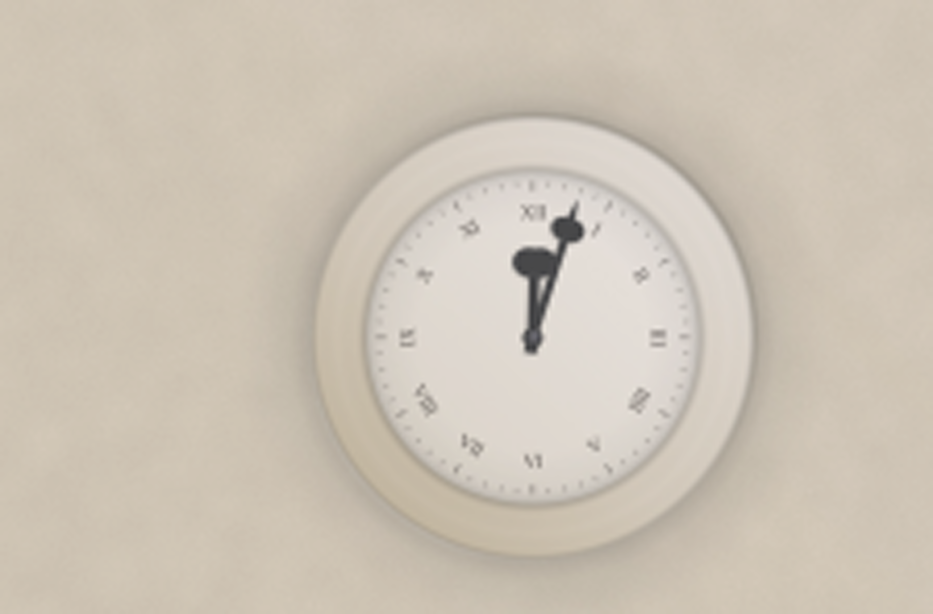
h=12 m=3
